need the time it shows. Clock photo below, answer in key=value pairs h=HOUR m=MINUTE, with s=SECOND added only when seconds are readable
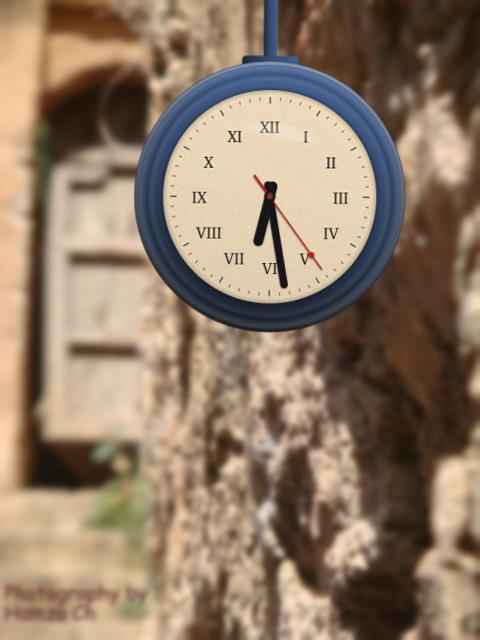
h=6 m=28 s=24
